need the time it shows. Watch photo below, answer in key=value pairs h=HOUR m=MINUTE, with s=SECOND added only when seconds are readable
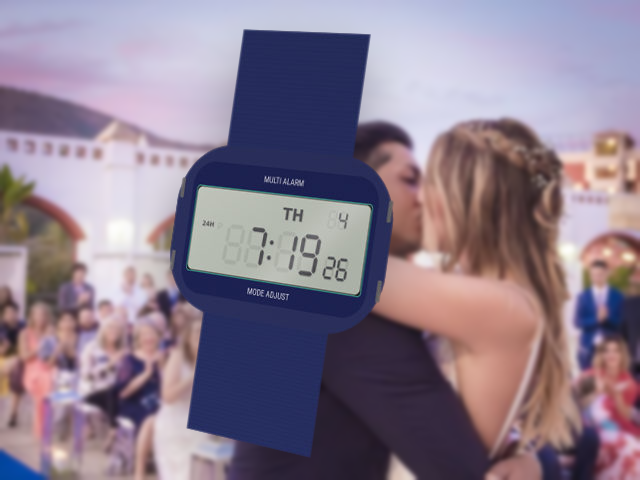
h=7 m=19 s=26
